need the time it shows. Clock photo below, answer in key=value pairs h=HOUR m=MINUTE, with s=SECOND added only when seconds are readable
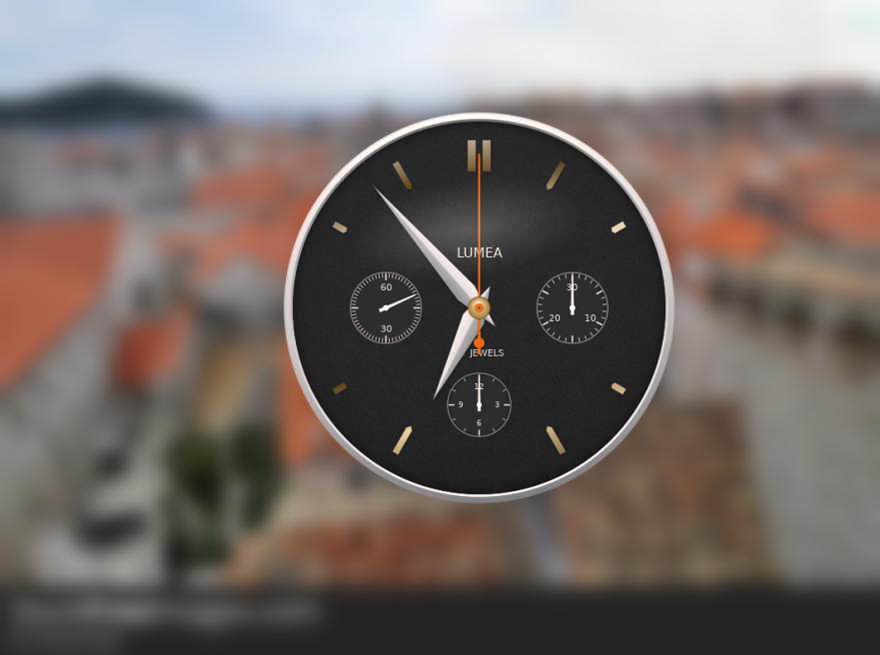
h=6 m=53 s=11
